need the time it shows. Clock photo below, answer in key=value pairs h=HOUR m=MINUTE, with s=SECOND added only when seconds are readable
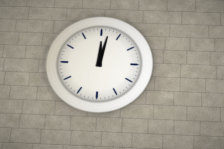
h=12 m=2
